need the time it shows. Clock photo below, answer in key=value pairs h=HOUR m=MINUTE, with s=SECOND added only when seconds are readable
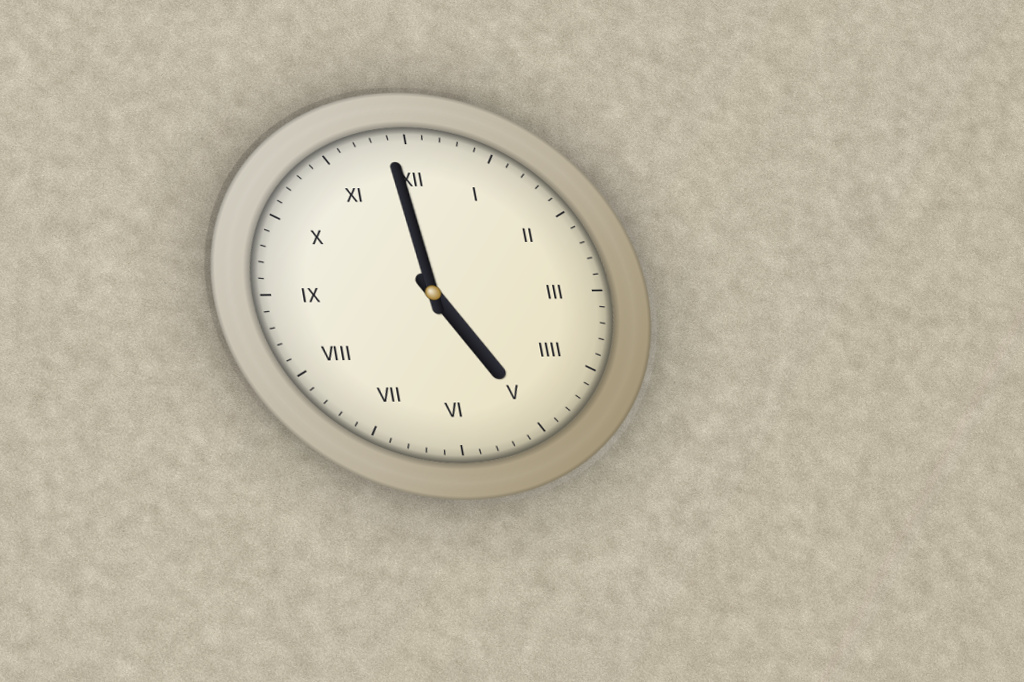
h=4 m=59
